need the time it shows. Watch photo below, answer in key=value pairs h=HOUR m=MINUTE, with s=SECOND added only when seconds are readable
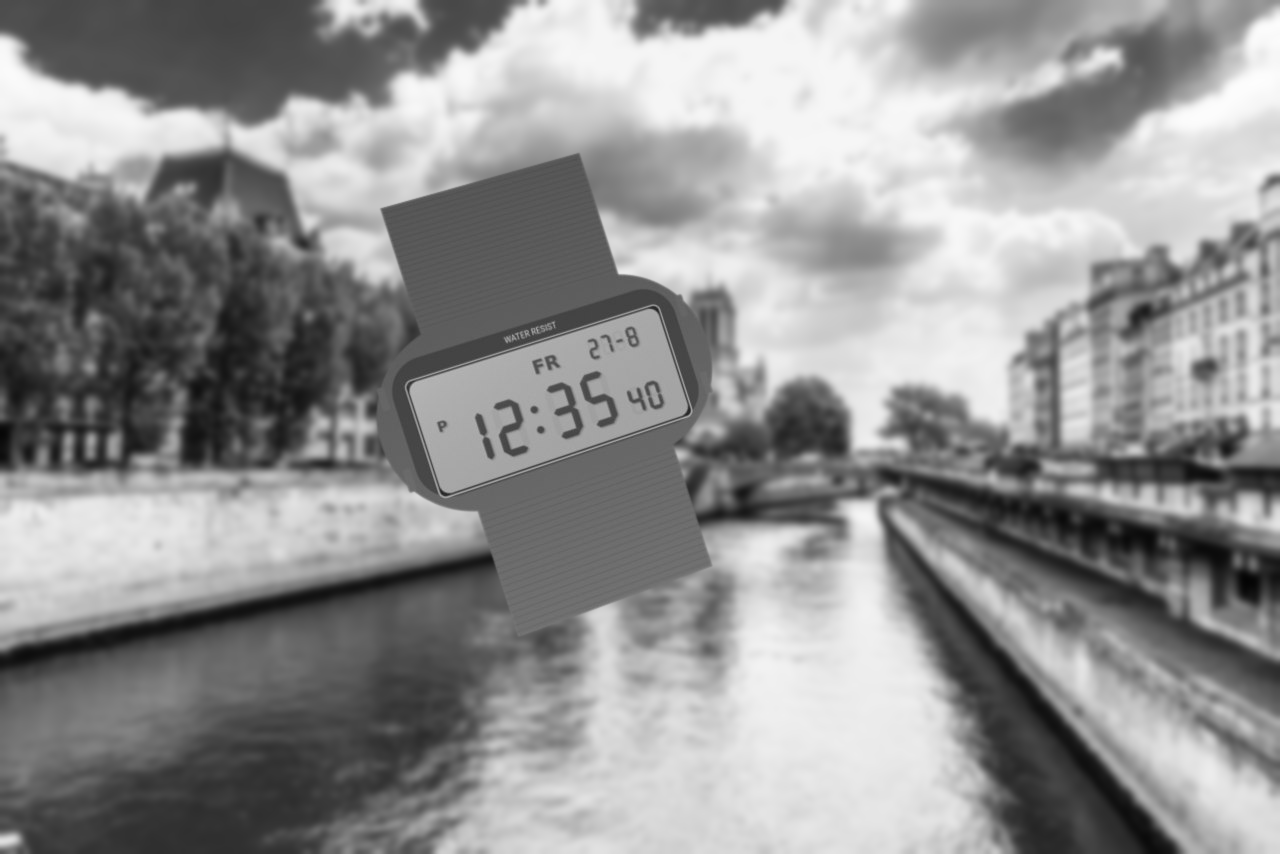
h=12 m=35 s=40
